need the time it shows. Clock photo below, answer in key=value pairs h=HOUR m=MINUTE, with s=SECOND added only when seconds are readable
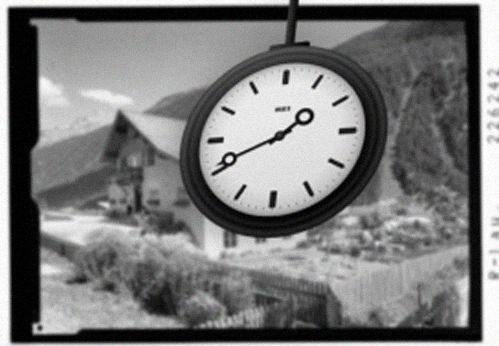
h=1 m=41
